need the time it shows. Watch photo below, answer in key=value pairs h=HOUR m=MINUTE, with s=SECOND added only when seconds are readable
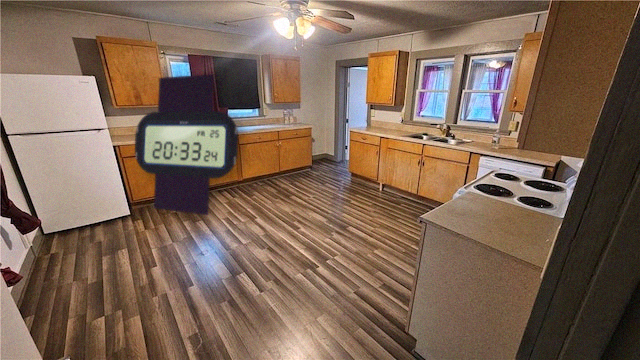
h=20 m=33 s=24
